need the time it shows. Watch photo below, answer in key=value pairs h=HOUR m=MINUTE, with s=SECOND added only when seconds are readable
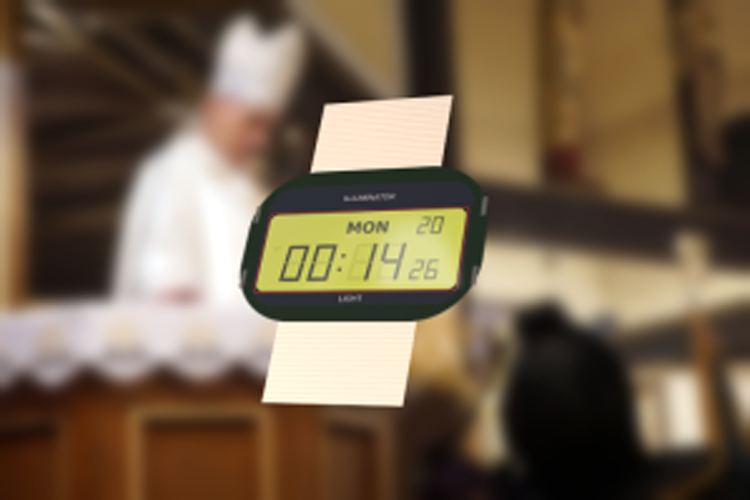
h=0 m=14 s=26
